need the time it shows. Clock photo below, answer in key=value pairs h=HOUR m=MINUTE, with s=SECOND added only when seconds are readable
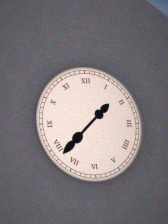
h=1 m=38
